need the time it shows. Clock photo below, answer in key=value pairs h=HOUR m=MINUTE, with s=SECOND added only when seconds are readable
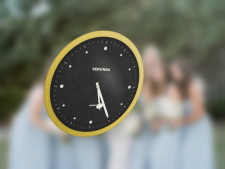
h=5 m=25
